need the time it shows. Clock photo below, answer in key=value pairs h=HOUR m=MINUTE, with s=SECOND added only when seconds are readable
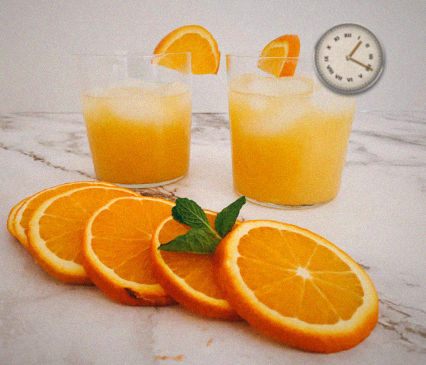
h=1 m=20
